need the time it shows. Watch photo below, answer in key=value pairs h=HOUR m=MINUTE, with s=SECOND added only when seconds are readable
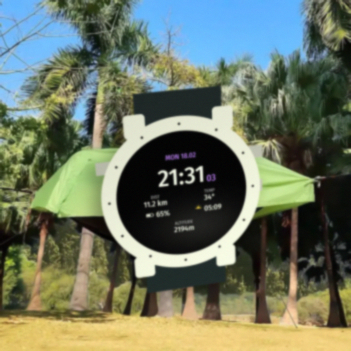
h=21 m=31
